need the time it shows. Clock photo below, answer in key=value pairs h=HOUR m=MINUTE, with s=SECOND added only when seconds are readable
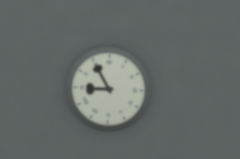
h=8 m=55
